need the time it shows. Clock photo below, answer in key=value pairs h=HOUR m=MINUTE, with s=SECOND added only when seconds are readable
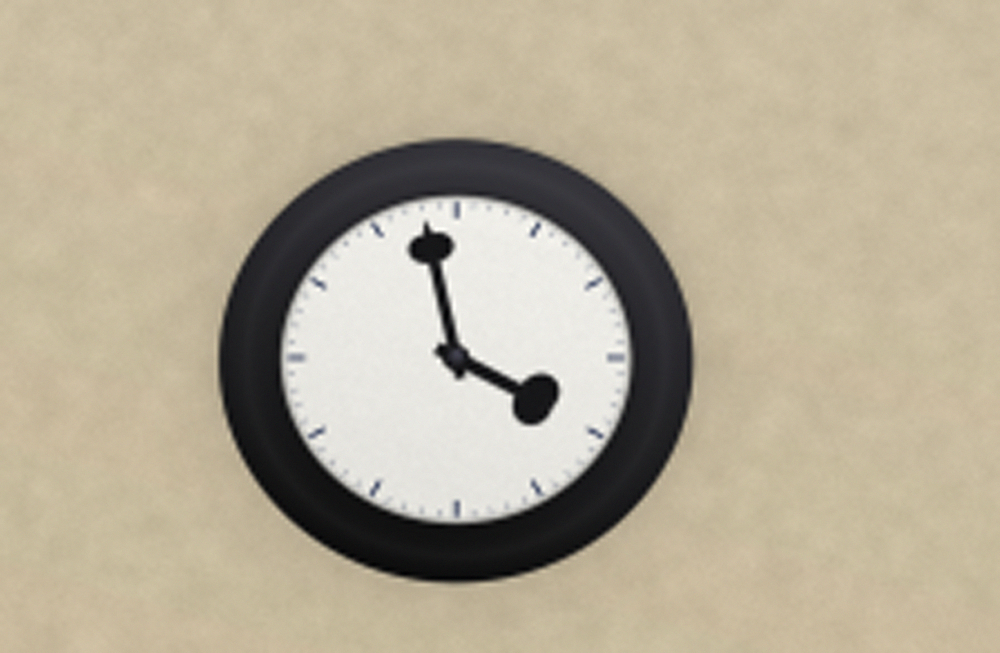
h=3 m=58
